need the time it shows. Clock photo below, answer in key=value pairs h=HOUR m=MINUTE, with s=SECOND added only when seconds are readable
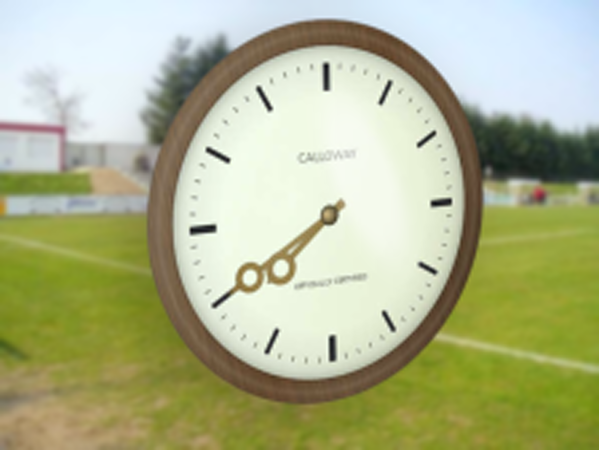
h=7 m=40
